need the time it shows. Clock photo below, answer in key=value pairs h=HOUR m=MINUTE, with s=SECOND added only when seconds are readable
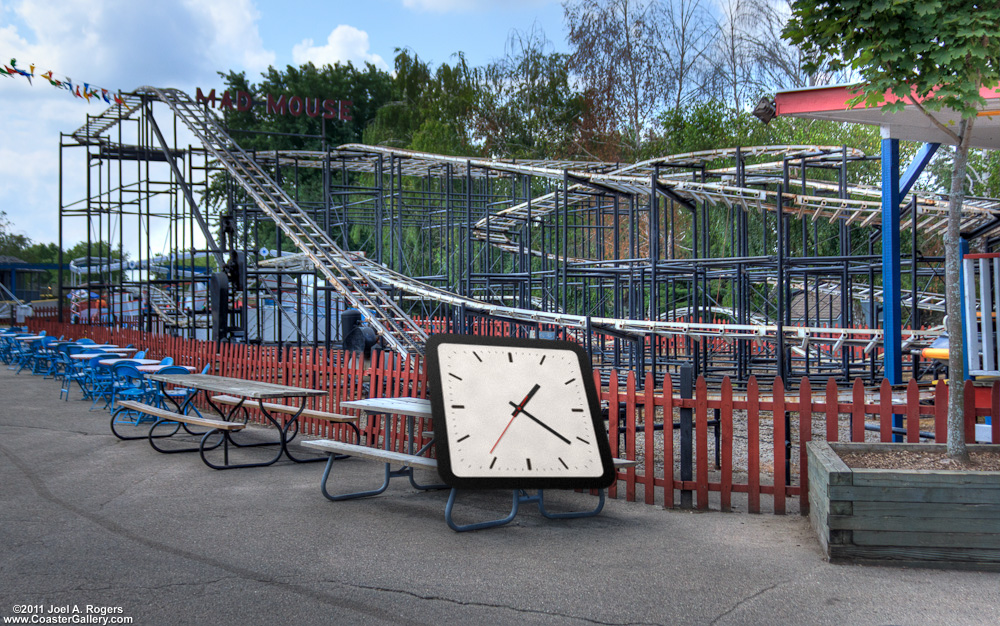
h=1 m=21 s=36
